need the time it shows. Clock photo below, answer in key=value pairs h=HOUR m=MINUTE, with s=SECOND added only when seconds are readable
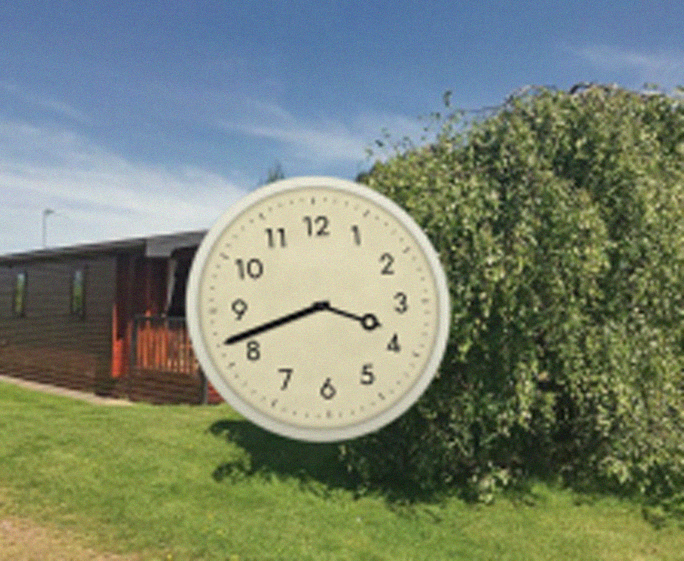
h=3 m=42
